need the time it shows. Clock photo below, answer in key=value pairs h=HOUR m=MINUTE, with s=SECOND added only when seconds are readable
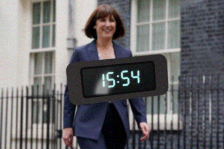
h=15 m=54
